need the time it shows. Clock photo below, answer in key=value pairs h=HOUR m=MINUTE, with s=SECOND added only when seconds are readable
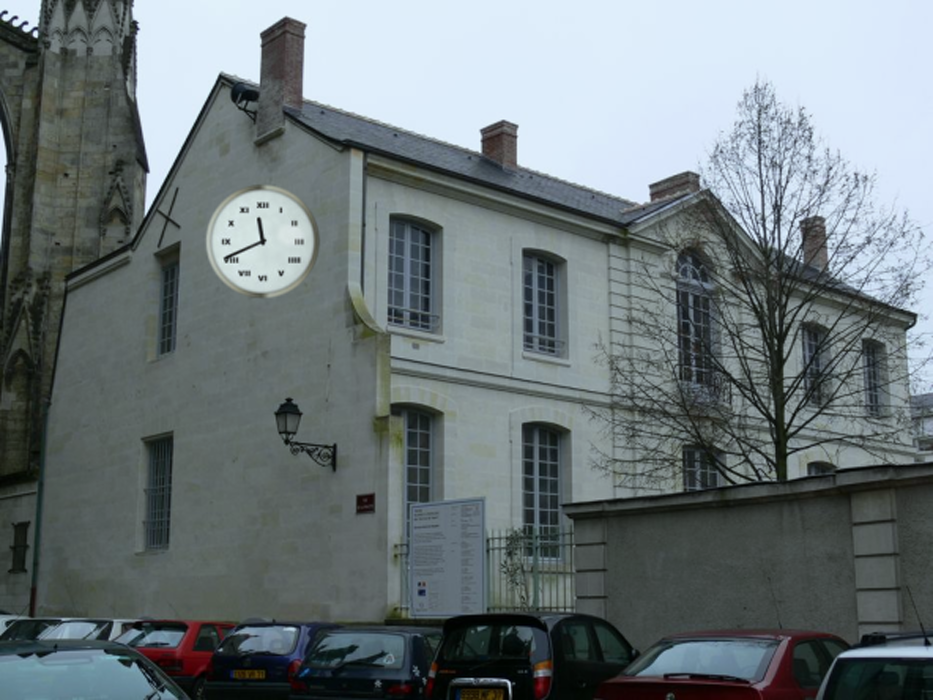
h=11 m=41
